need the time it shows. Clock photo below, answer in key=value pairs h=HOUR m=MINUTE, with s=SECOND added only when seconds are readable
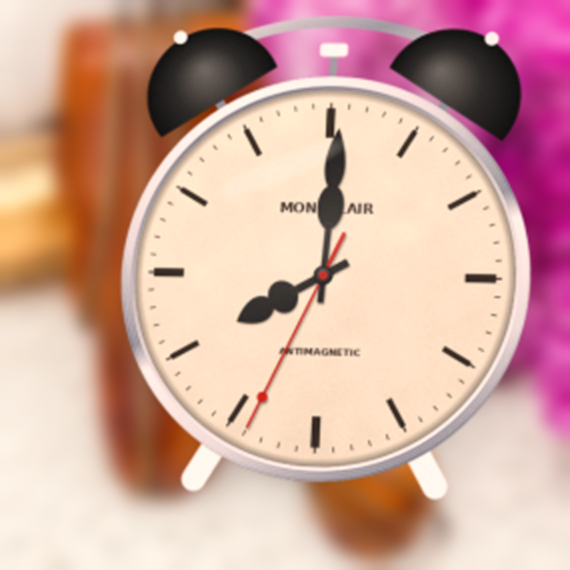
h=8 m=0 s=34
